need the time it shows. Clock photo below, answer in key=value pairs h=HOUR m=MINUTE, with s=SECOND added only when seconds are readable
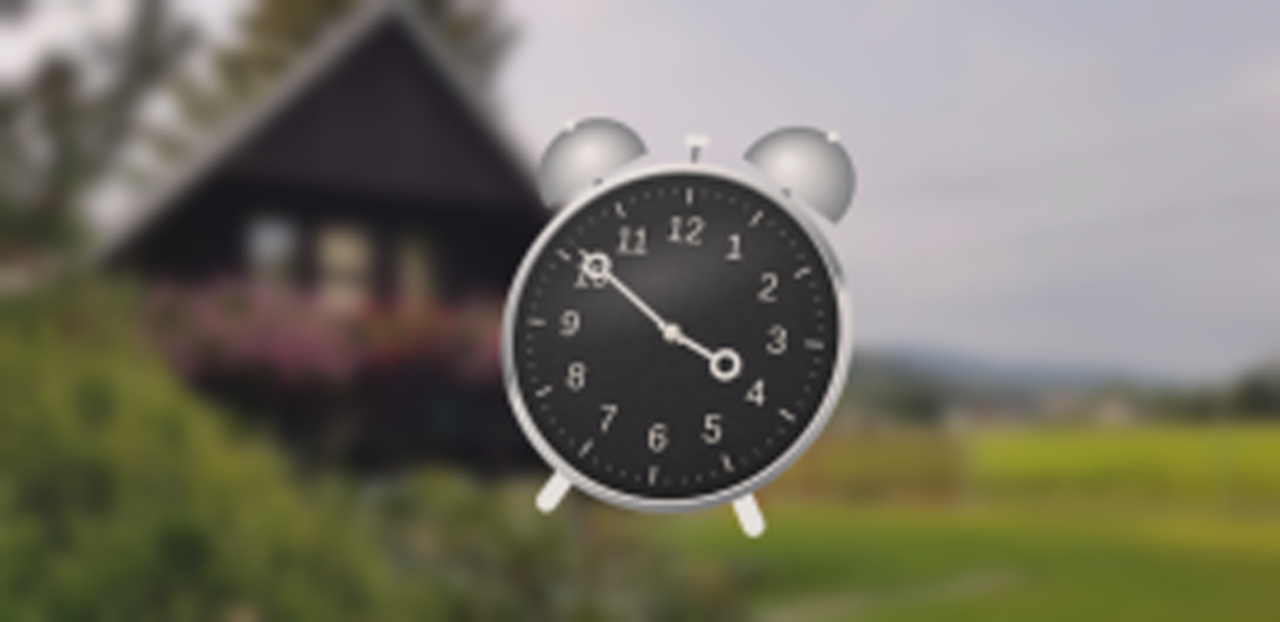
h=3 m=51
